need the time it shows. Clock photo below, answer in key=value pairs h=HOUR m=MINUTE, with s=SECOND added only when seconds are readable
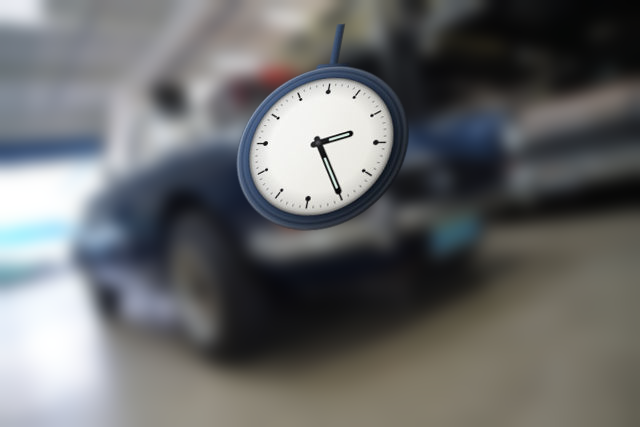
h=2 m=25
